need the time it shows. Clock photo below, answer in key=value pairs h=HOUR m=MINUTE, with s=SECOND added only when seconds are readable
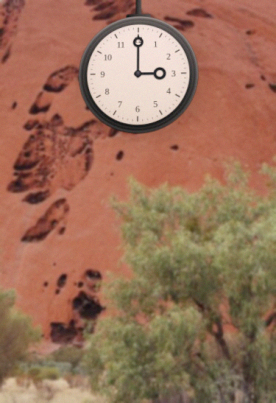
h=3 m=0
